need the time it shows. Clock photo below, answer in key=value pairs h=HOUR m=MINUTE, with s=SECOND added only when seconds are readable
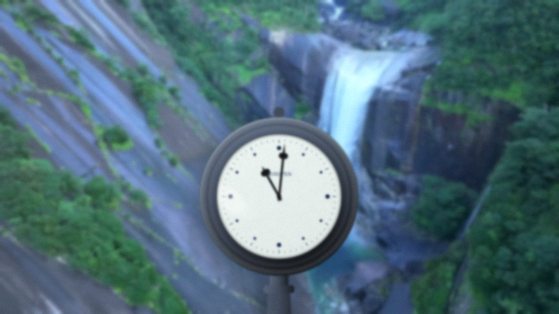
h=11 m=1
